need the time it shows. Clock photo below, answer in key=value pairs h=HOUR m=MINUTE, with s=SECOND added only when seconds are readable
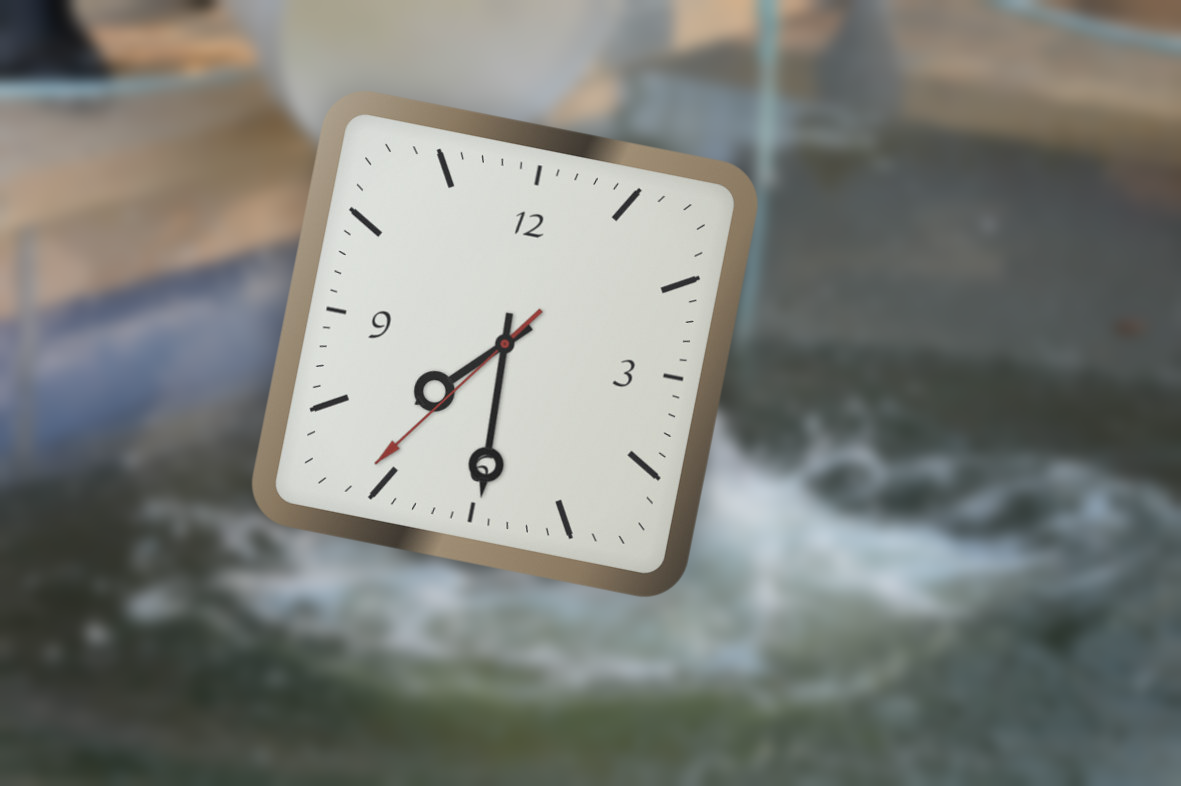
h=7 m=29 s=36
